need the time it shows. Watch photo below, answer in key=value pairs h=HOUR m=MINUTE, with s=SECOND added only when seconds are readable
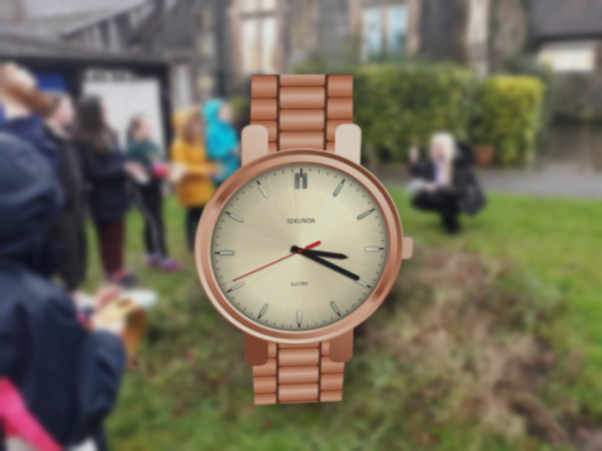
h=3 m=19 s=41
